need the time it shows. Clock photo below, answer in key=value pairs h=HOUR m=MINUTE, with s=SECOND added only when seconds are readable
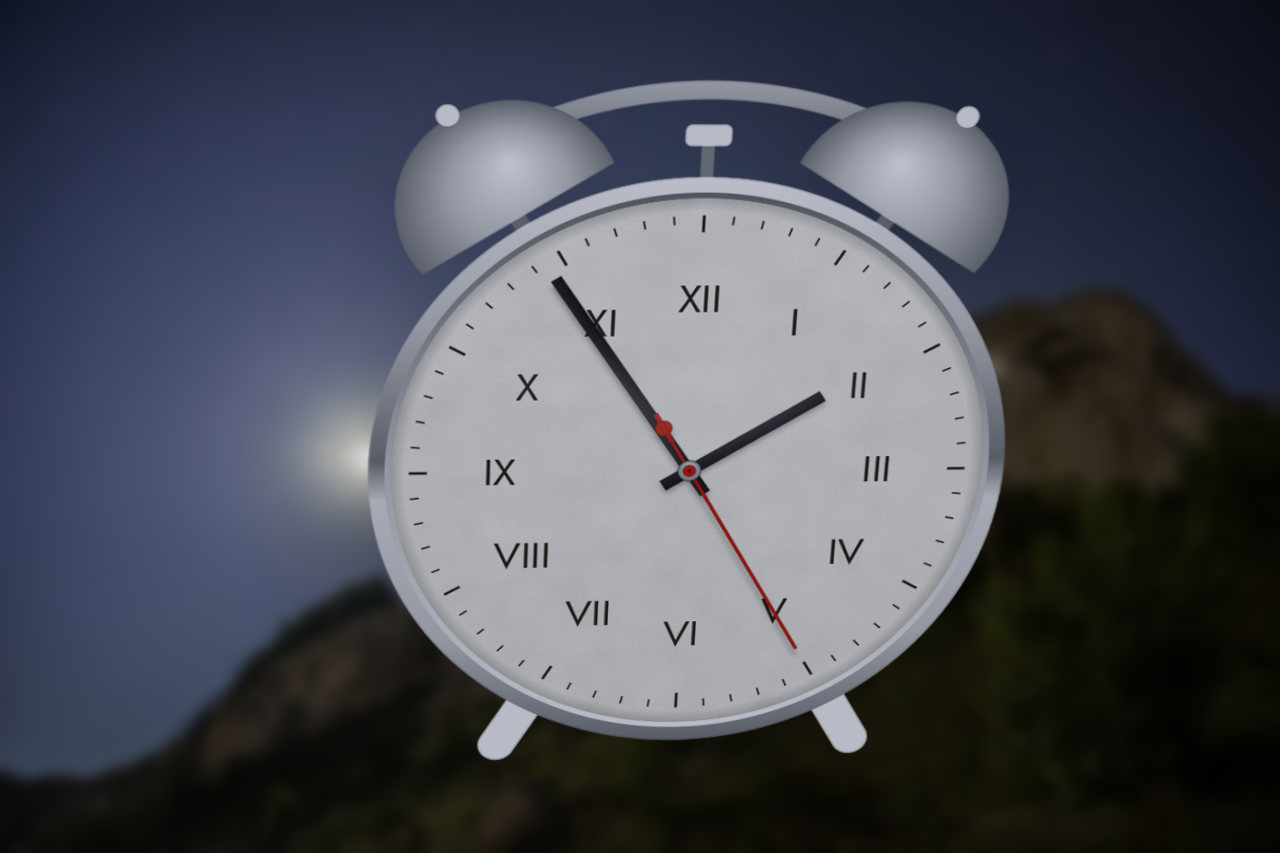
h=1 m=54 s=25
